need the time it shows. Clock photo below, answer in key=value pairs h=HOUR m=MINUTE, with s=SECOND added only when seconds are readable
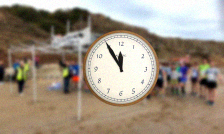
h=11 m=55
